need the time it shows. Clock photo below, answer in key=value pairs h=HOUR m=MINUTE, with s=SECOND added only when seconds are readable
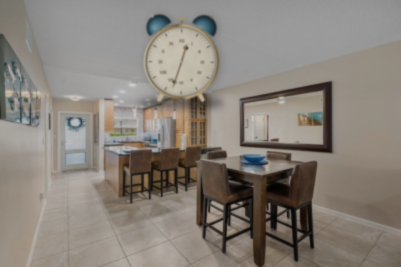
h=12 m=33
